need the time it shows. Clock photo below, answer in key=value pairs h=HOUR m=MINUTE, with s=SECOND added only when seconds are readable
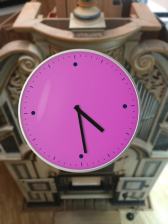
h=4 m=29
